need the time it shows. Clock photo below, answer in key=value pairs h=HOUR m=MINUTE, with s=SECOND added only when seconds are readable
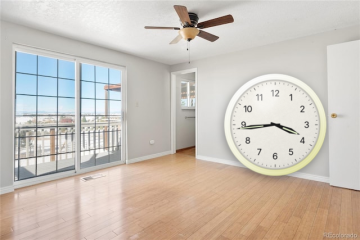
h=3 m=44
